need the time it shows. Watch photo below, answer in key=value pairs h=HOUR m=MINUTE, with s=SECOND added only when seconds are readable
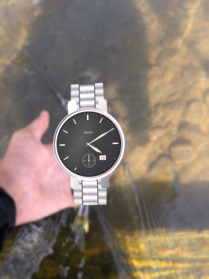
h=4 m=10
